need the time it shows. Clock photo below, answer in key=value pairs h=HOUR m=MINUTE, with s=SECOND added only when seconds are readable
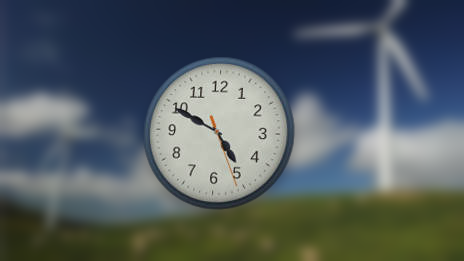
h=4 m=49 s=26
